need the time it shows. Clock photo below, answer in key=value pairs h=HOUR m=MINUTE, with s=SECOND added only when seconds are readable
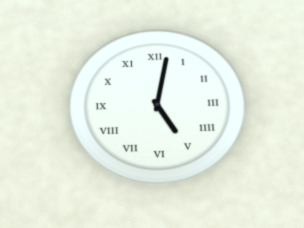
h=5 m=2
